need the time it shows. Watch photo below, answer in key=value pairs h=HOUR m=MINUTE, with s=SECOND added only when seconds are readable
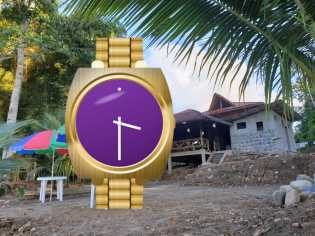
h=3 m=30
